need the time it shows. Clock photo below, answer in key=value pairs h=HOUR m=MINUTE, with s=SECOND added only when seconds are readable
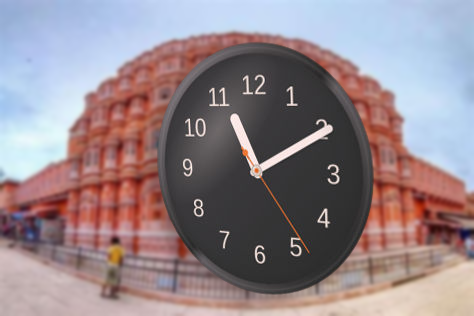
h=11 m=10 s=24
